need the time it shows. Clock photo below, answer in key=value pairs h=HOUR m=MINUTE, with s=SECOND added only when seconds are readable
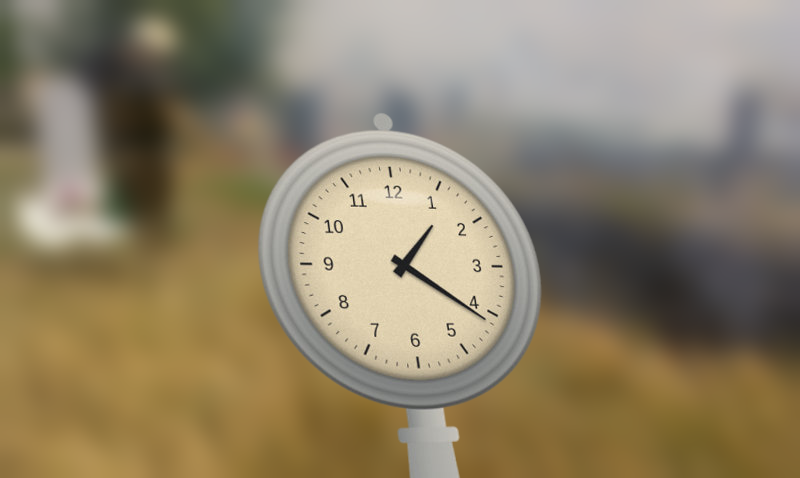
h=1 m=21
